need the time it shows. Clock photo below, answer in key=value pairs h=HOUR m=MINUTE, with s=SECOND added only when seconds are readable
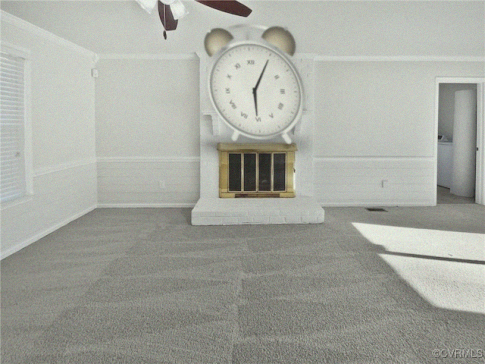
h=6 m=5
